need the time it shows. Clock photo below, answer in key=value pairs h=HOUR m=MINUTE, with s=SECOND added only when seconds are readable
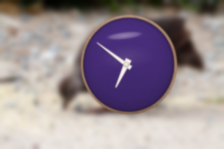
h=6 m=51
